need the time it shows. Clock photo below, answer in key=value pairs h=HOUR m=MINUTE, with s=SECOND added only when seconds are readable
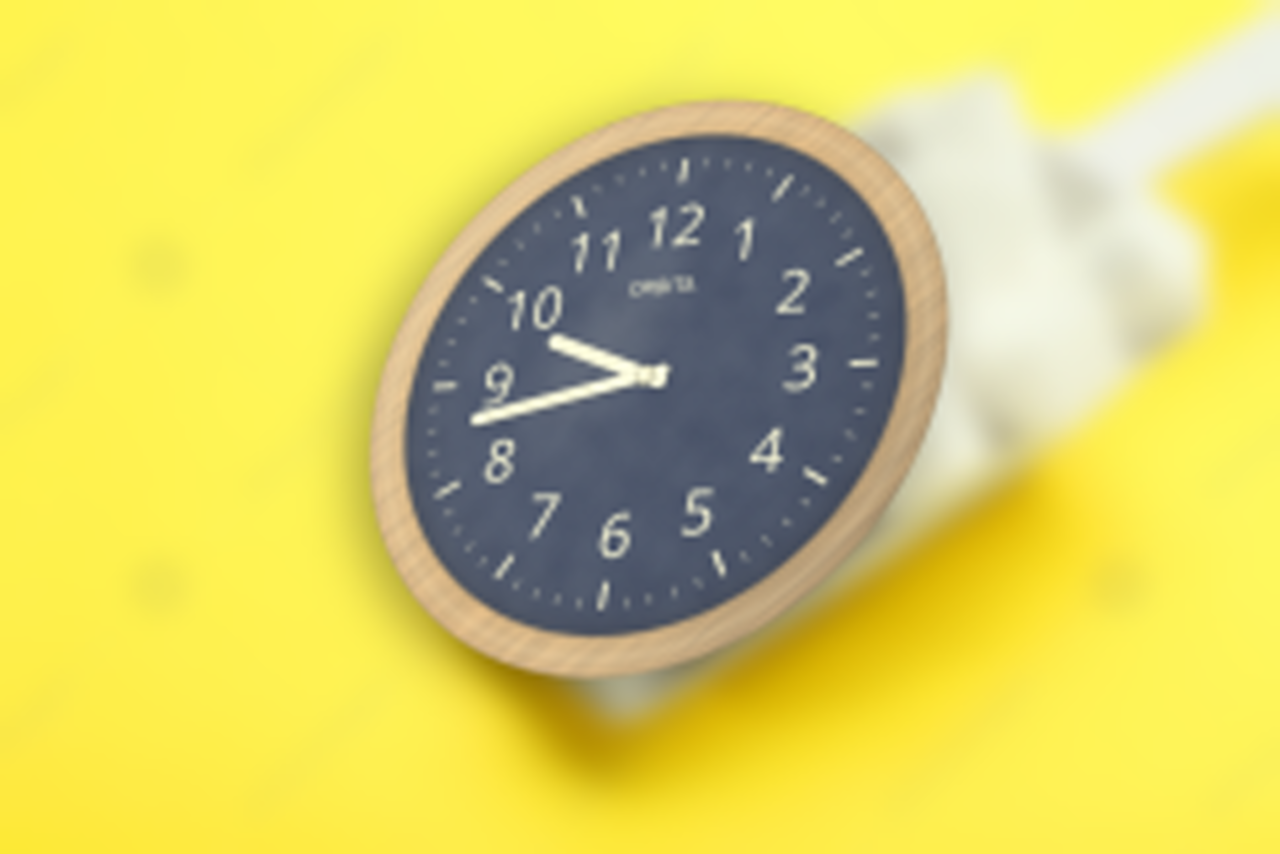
h=9 m=43
